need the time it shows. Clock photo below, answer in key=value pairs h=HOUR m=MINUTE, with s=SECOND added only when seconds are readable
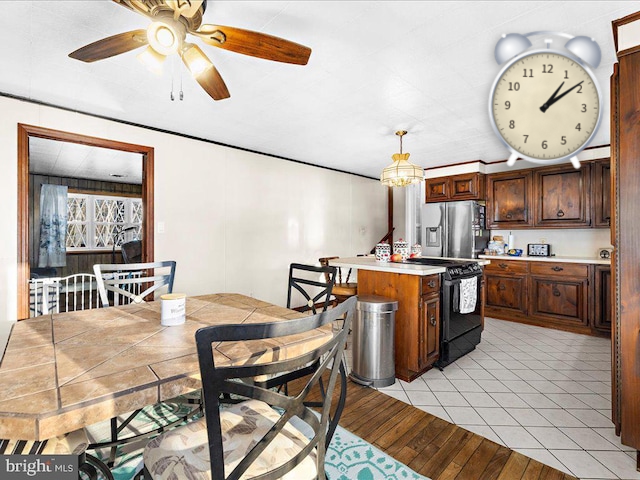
h=1 m=9
